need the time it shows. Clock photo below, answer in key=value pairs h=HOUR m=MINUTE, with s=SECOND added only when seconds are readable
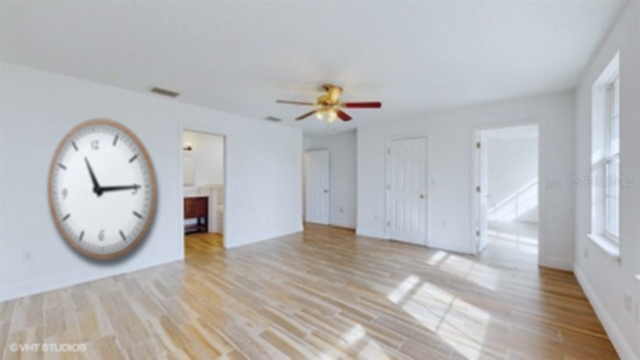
h=11 m=15
